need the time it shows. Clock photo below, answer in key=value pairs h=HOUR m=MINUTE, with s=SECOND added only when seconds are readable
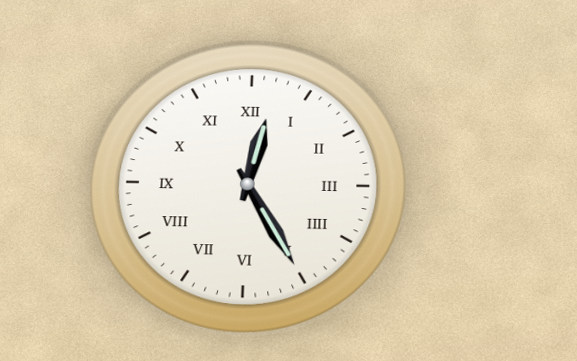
h=12 m=25
